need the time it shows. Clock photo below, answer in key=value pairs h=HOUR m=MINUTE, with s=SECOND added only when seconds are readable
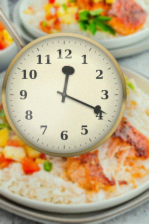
h=12 m=19
